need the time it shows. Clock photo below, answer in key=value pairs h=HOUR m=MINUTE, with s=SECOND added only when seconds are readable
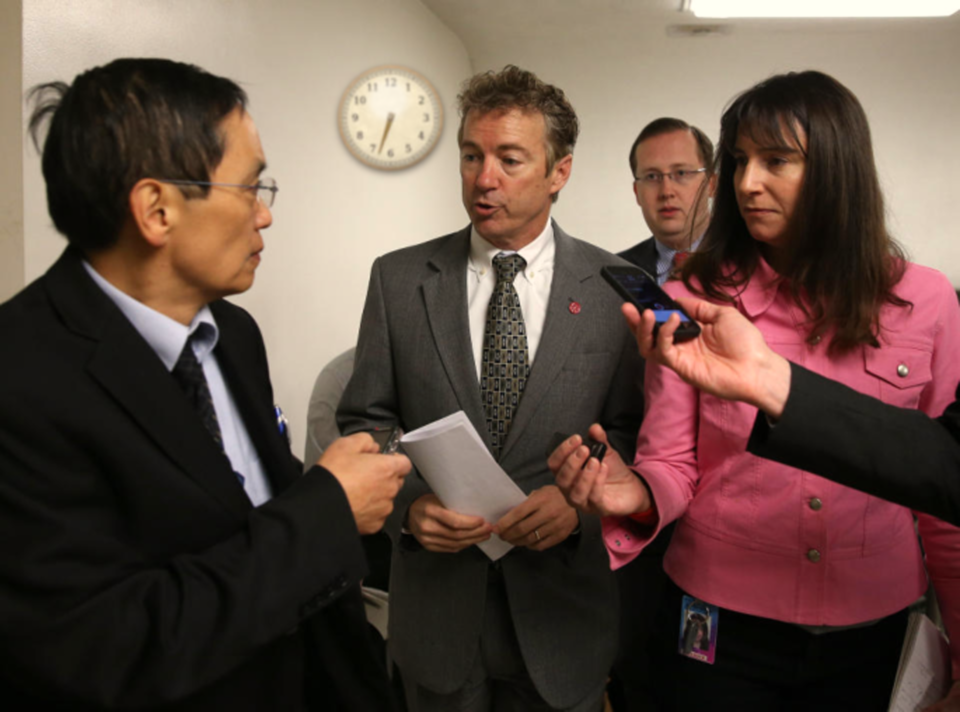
h=6 m=33
